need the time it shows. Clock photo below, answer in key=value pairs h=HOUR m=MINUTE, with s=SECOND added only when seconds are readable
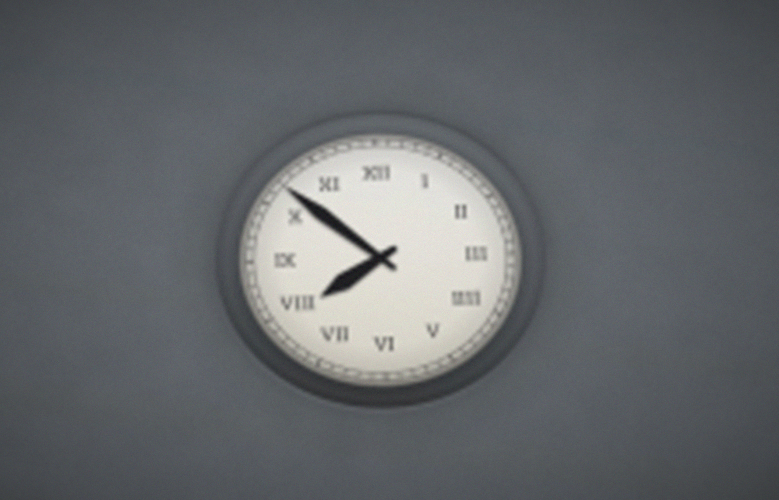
h=7 m=52
